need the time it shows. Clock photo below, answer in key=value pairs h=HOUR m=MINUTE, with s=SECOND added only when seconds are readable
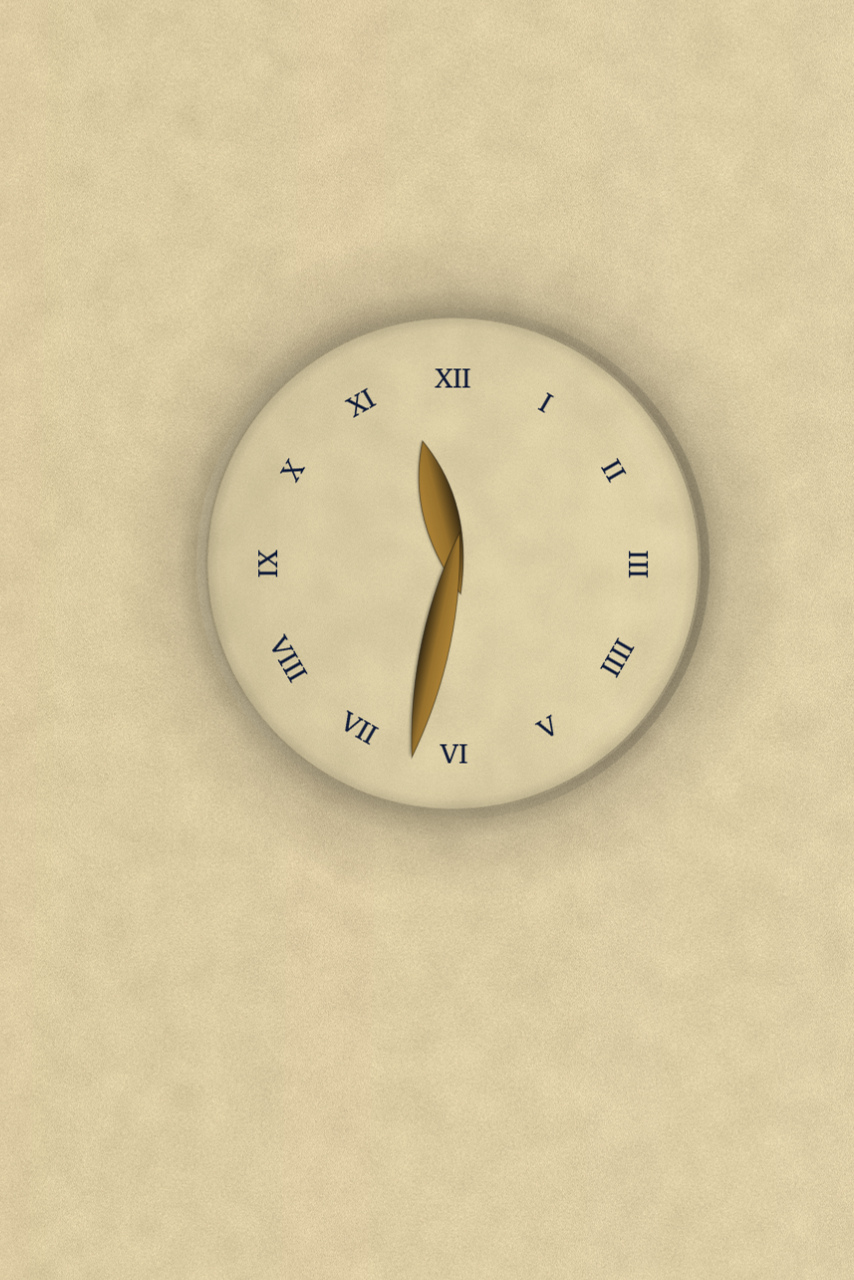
h=11 m=32
